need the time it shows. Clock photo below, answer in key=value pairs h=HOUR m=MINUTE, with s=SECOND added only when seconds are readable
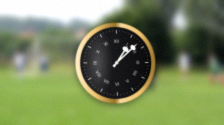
h=1 m=8
